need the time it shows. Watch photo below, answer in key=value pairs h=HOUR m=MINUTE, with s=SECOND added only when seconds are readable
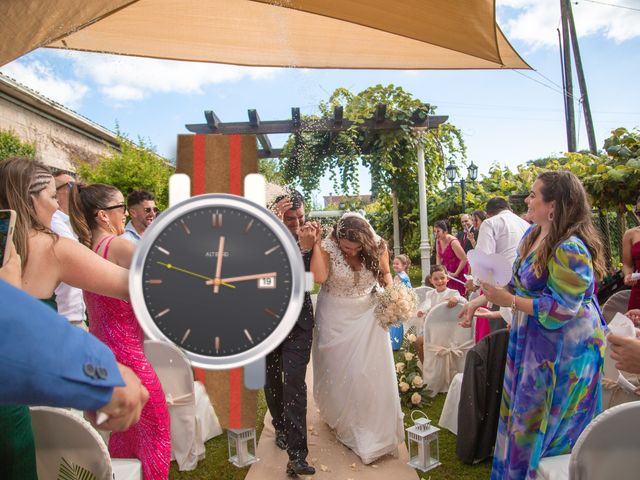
h=12 m=13 s=48
